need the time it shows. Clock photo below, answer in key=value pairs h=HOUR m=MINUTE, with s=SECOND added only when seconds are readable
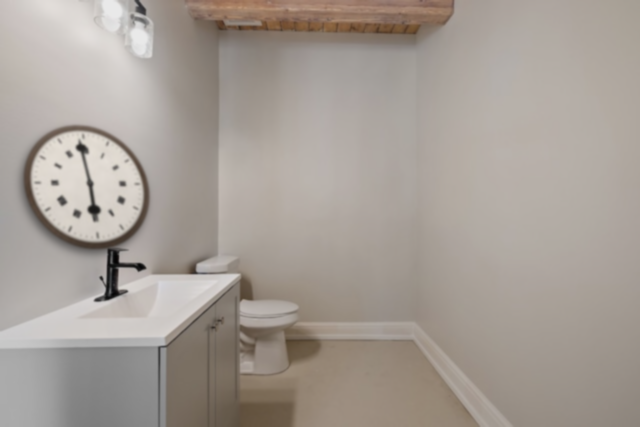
h=5 m=59
